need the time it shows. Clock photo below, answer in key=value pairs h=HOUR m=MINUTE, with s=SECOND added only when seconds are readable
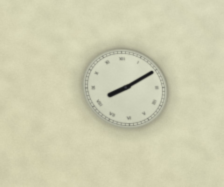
h=8 m=10
